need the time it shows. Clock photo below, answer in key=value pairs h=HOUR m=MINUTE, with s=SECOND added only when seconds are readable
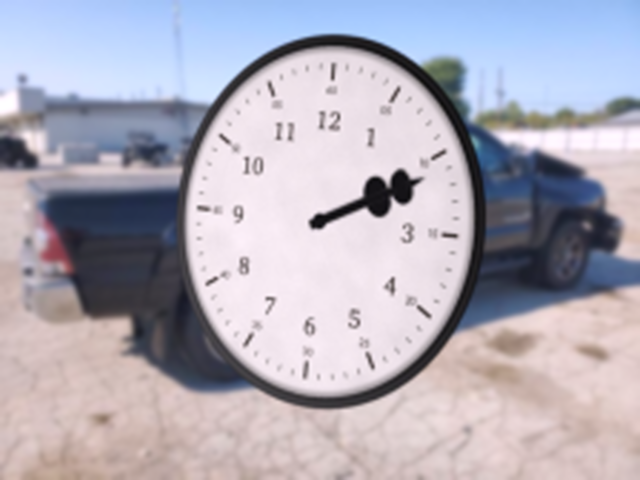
h=2 m=11
